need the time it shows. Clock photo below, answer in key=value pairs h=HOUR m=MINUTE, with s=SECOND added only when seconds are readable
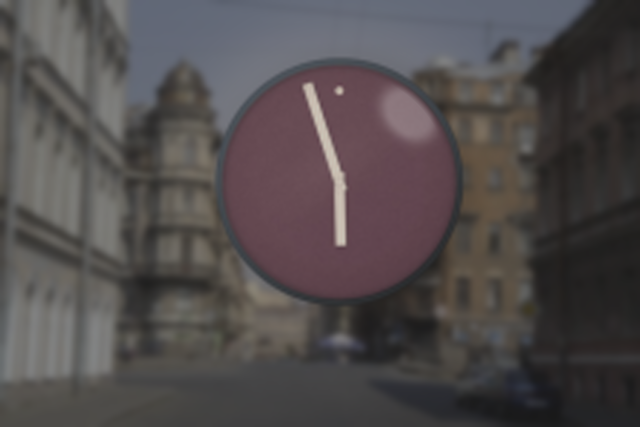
h=5 m=57
